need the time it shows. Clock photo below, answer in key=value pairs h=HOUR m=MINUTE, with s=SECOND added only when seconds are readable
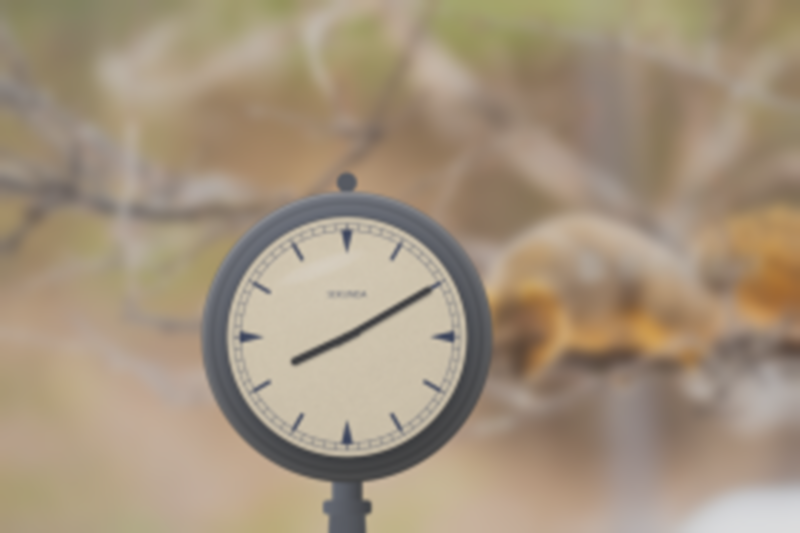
h=8 m=10
